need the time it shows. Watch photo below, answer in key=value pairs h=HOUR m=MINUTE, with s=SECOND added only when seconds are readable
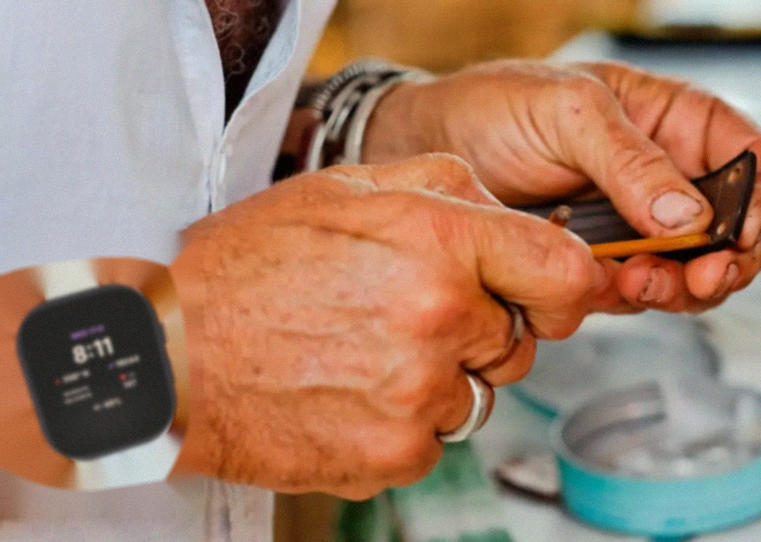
h=8 m=11
